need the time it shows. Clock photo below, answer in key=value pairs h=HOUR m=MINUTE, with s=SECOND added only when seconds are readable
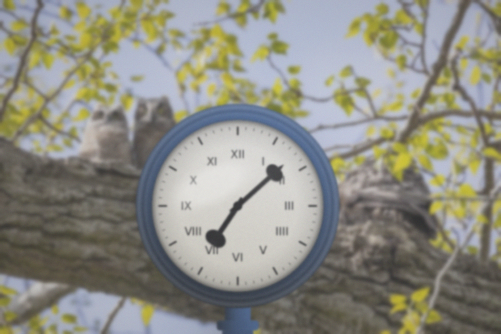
h=7 m=8
